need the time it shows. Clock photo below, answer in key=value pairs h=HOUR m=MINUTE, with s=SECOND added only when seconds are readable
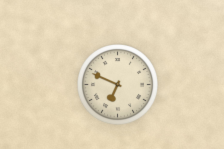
h=6 m=49
